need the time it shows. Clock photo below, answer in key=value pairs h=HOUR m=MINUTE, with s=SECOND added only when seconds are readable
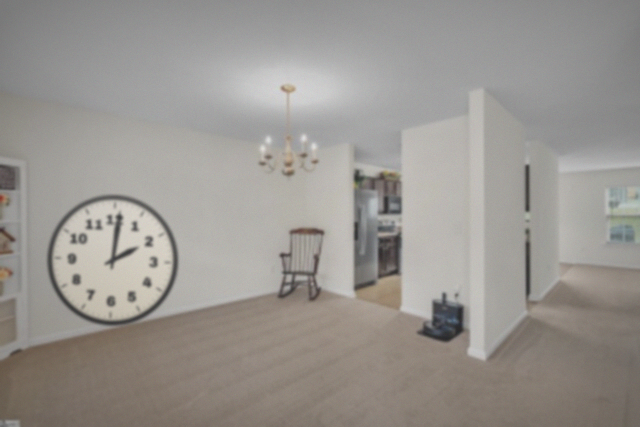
h=2 m=1
